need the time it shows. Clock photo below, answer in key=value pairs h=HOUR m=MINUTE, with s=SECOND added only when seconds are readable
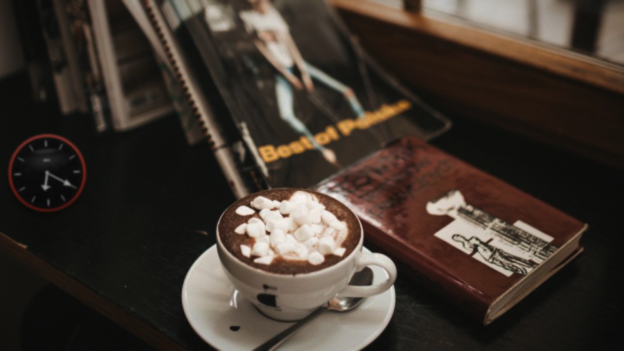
h=6 m=20
